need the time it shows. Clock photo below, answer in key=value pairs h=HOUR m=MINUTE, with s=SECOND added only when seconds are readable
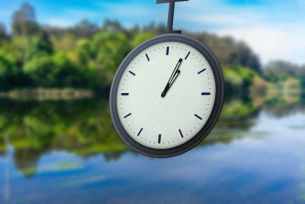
h=1 m=4
